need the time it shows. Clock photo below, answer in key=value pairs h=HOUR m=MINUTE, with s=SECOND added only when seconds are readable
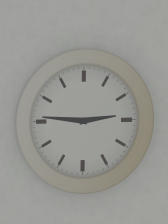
h=2 m=46
